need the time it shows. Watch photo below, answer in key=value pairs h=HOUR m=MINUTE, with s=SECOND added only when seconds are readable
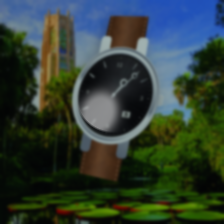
h=1 m=7
